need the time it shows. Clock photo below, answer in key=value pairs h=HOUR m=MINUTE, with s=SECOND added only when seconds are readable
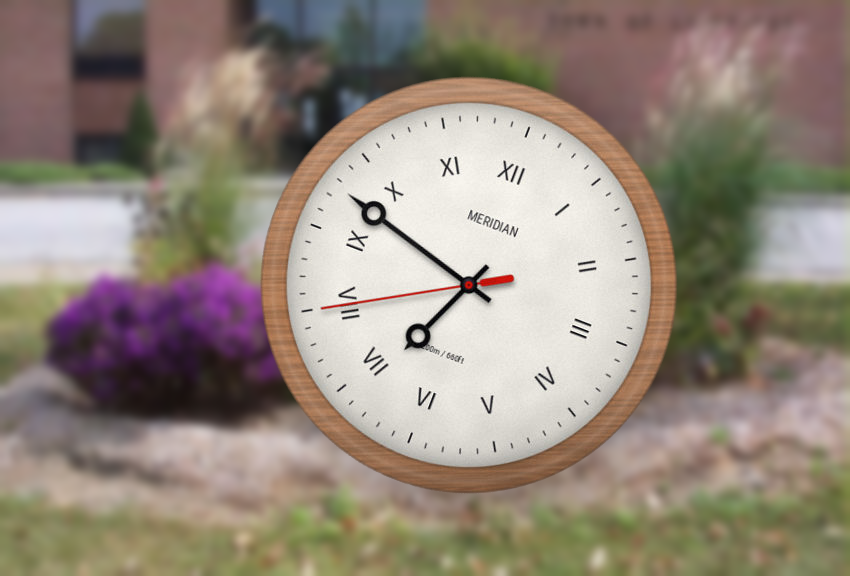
h=6 m=47 s=40
